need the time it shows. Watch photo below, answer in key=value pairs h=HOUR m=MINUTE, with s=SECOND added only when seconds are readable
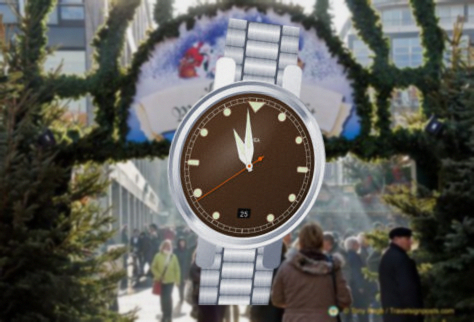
h=10 m=58 s=39
